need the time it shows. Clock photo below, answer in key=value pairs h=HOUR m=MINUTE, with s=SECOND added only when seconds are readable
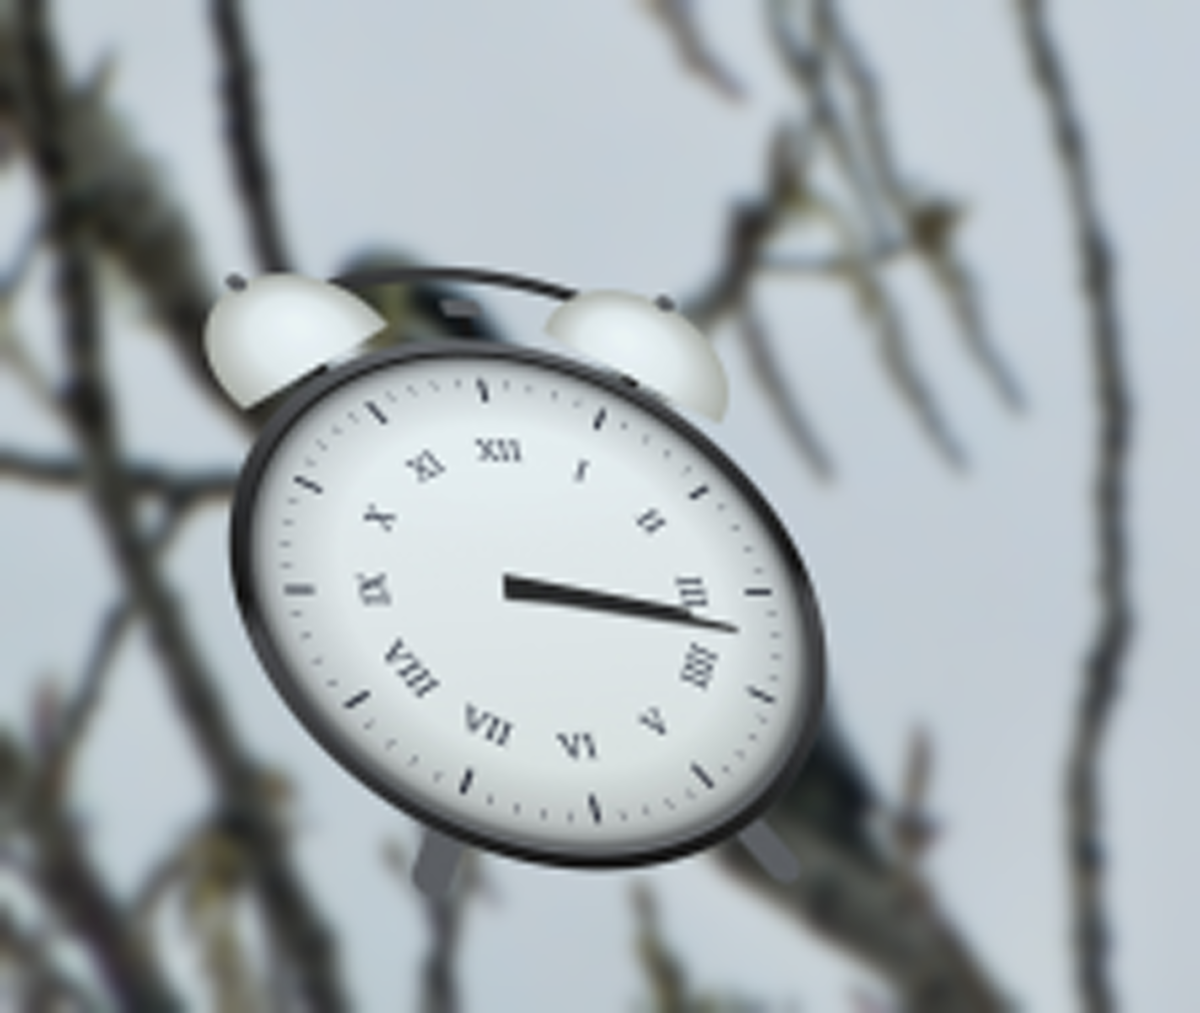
h=3 m=17
